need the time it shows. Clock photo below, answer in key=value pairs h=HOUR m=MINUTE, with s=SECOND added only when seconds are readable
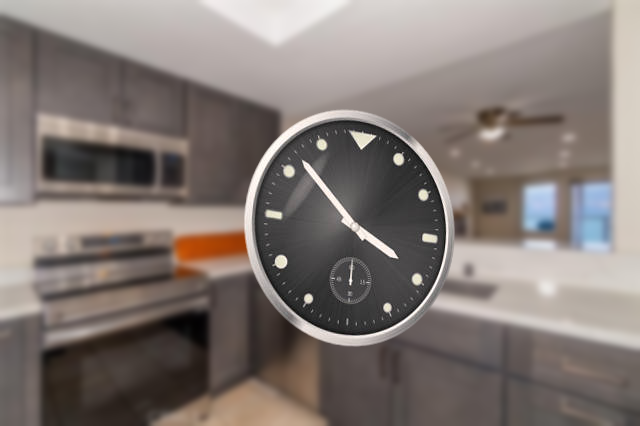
h=3 m=52
